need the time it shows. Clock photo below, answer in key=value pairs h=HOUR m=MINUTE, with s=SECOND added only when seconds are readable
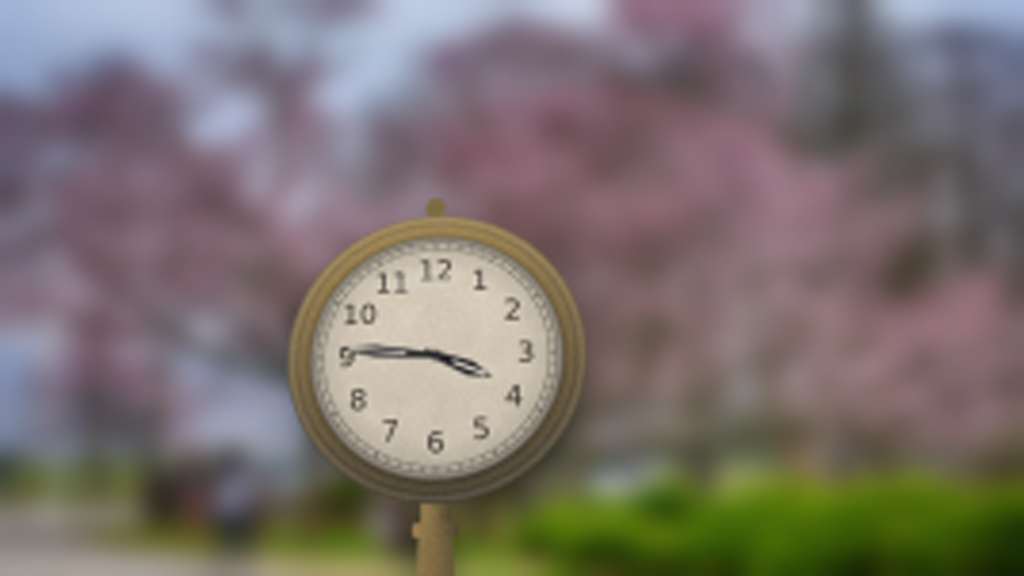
h=3 m=46
